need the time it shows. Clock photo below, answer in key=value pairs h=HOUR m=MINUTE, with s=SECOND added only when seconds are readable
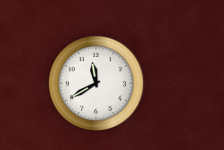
h=11 m=40
